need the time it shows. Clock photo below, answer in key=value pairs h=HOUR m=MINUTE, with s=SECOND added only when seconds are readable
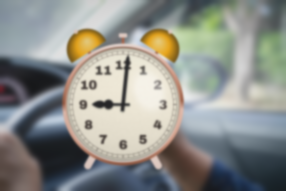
h=9 m=1
